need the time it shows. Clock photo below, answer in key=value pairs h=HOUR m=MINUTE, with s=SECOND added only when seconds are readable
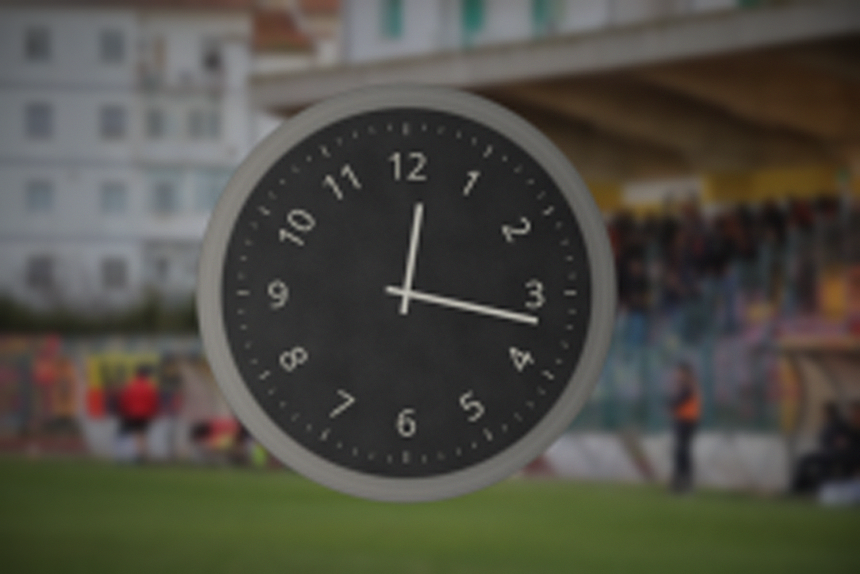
h=12 m=17
